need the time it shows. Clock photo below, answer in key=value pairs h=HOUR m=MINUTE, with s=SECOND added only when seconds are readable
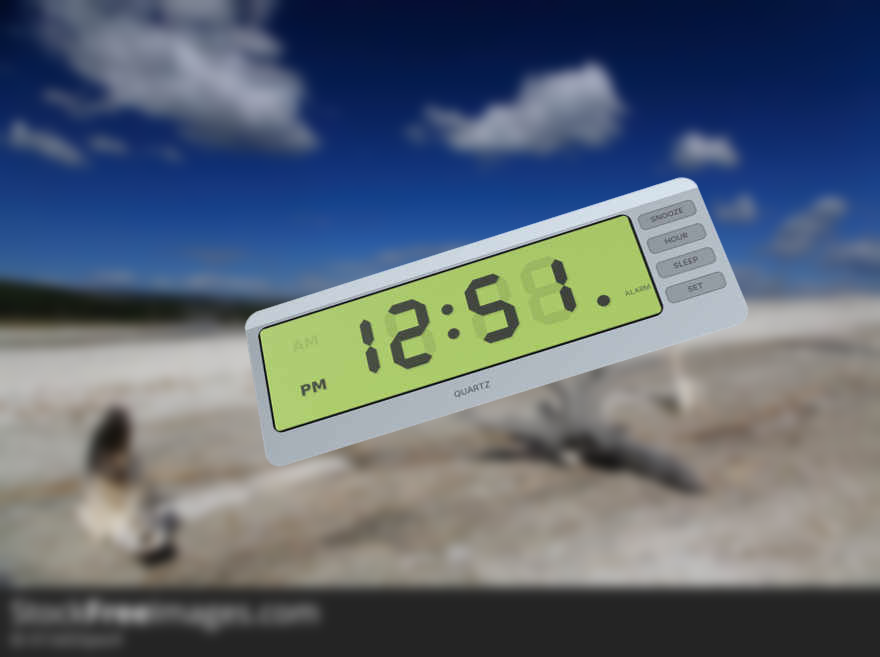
h=12 m=51
